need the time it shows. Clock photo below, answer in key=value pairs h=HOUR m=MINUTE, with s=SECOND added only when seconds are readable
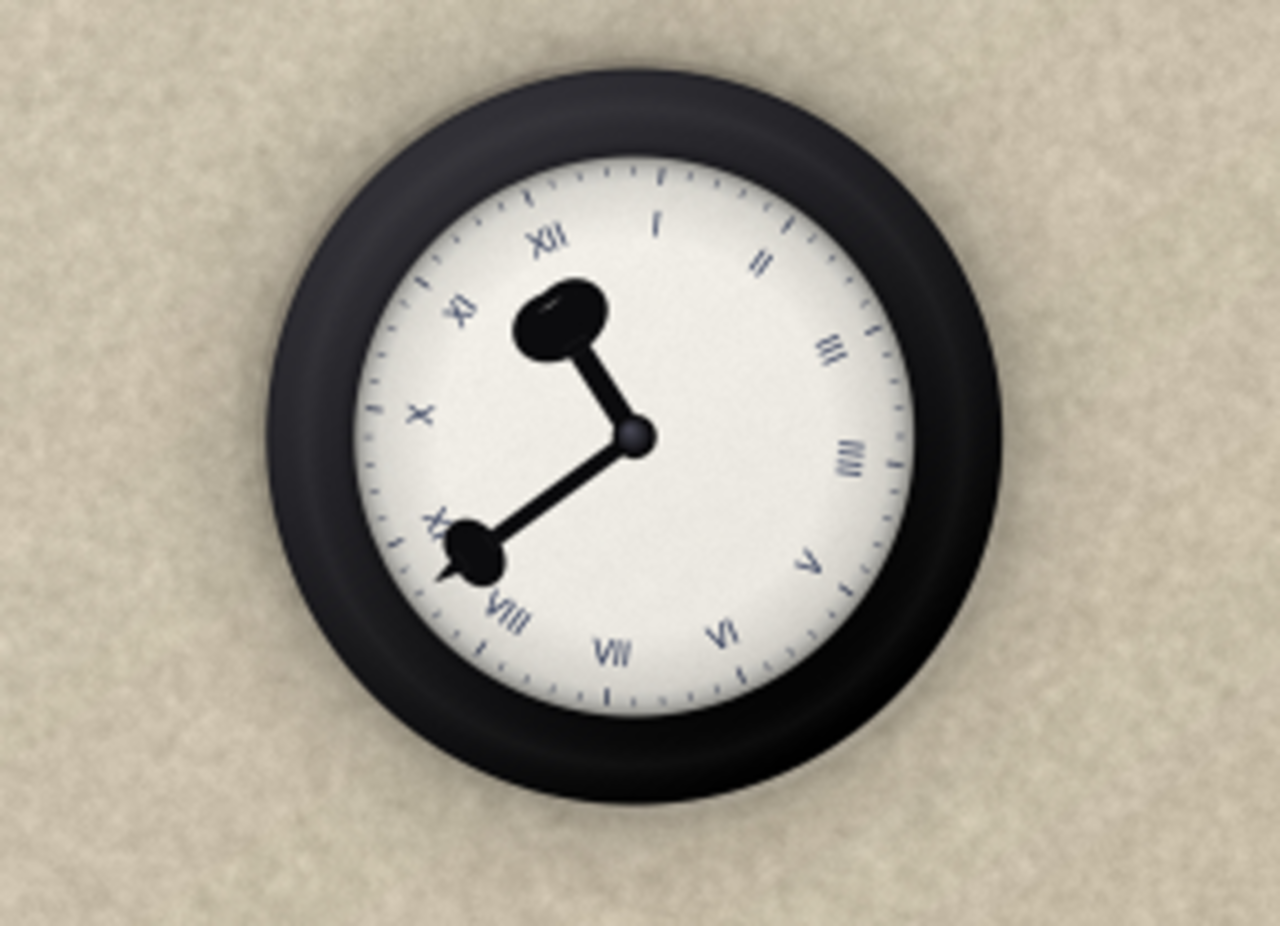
h=11 m=43
